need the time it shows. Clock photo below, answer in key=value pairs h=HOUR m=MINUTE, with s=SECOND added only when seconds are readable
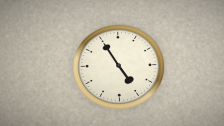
h=4 m=55
